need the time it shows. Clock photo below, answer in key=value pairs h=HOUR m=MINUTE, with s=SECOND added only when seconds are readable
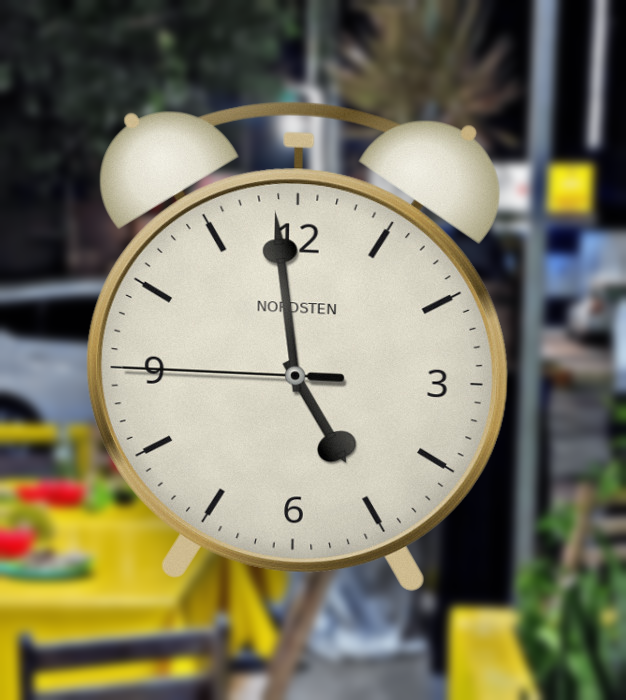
h=4 m=58 s=45
